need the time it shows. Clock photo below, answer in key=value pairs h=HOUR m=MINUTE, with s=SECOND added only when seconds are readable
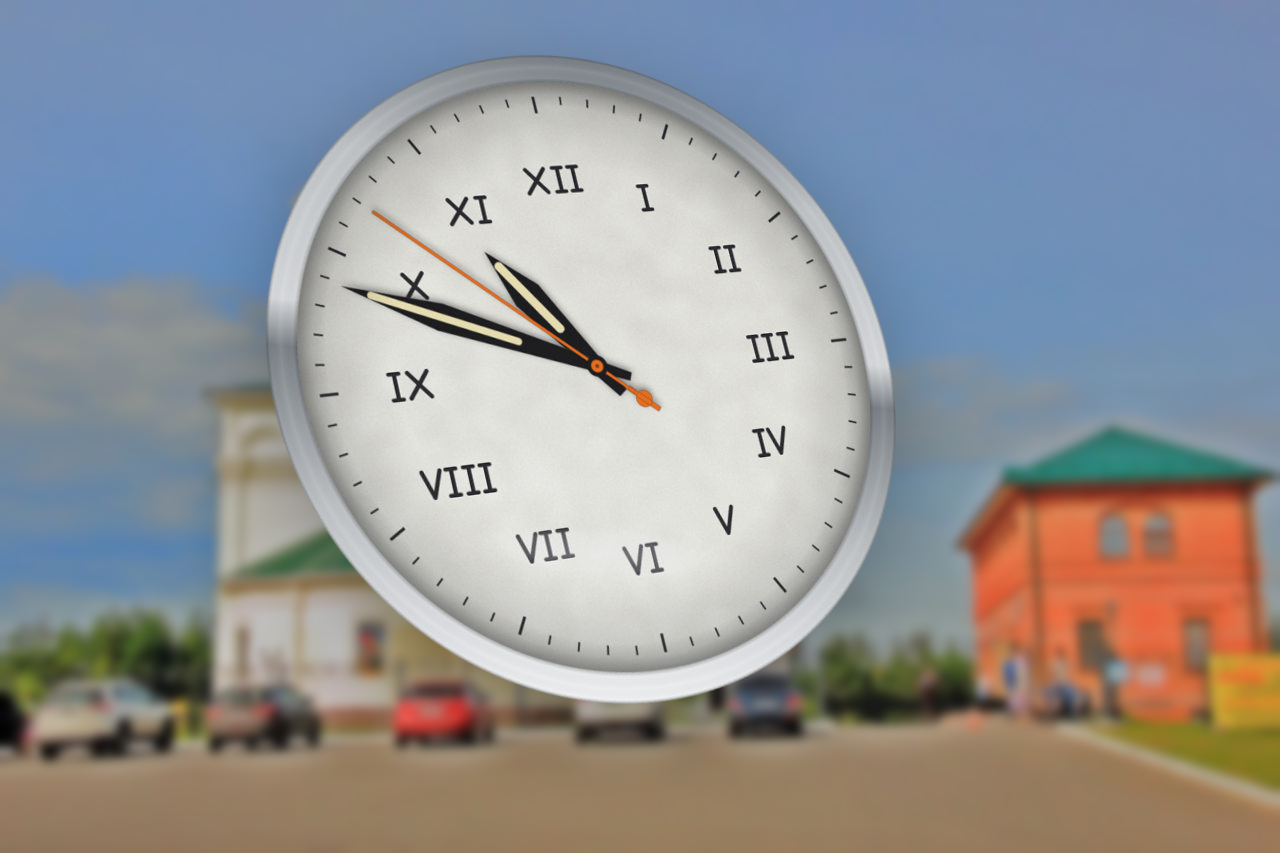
h=10 m=48 s=52
